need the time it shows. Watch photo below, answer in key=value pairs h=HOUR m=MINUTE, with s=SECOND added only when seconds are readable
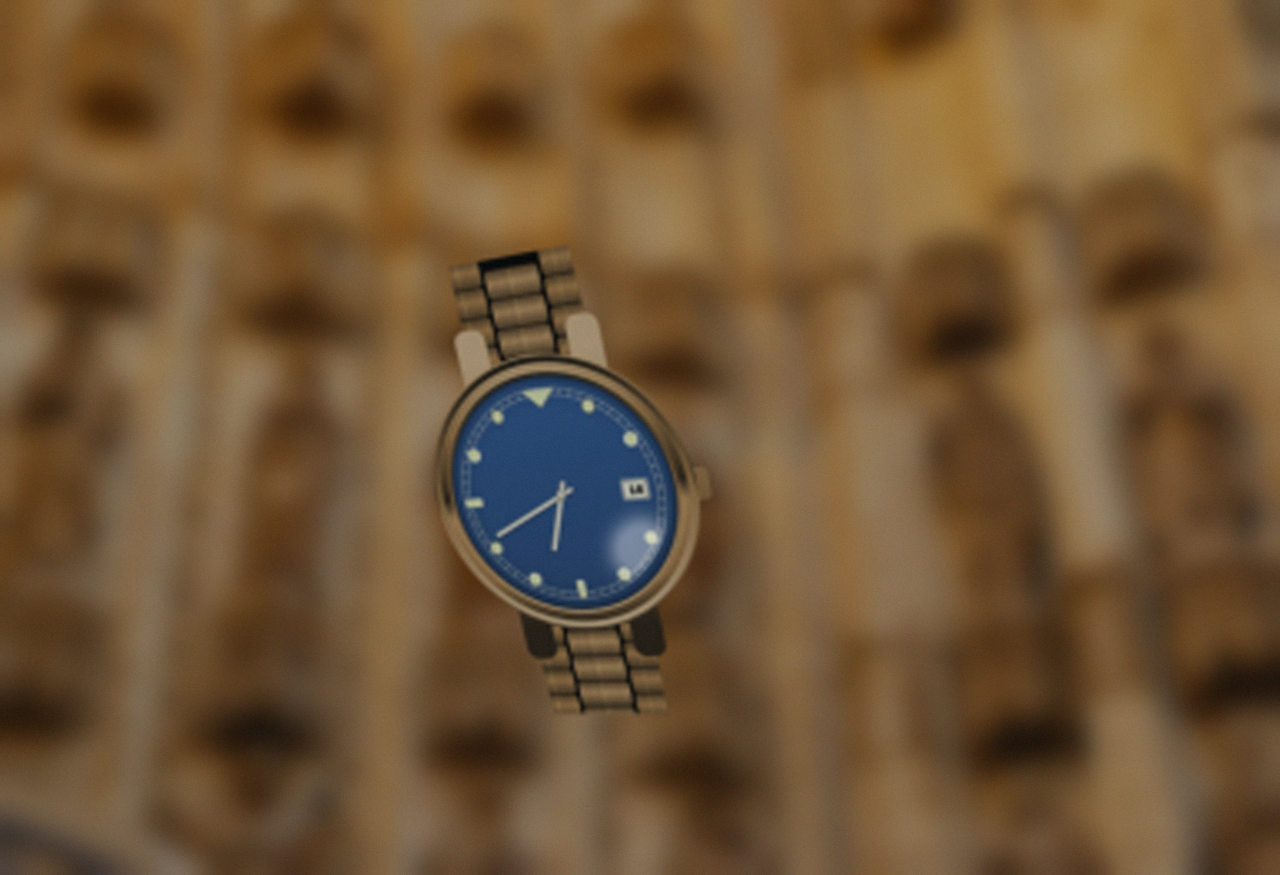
h=6 m=41
